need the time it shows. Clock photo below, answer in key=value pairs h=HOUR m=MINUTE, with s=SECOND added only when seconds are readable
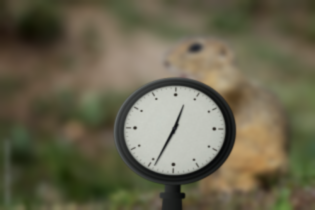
h=12 m=34
